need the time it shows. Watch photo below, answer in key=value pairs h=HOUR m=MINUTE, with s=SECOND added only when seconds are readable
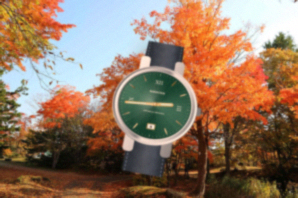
h=2 m=44
